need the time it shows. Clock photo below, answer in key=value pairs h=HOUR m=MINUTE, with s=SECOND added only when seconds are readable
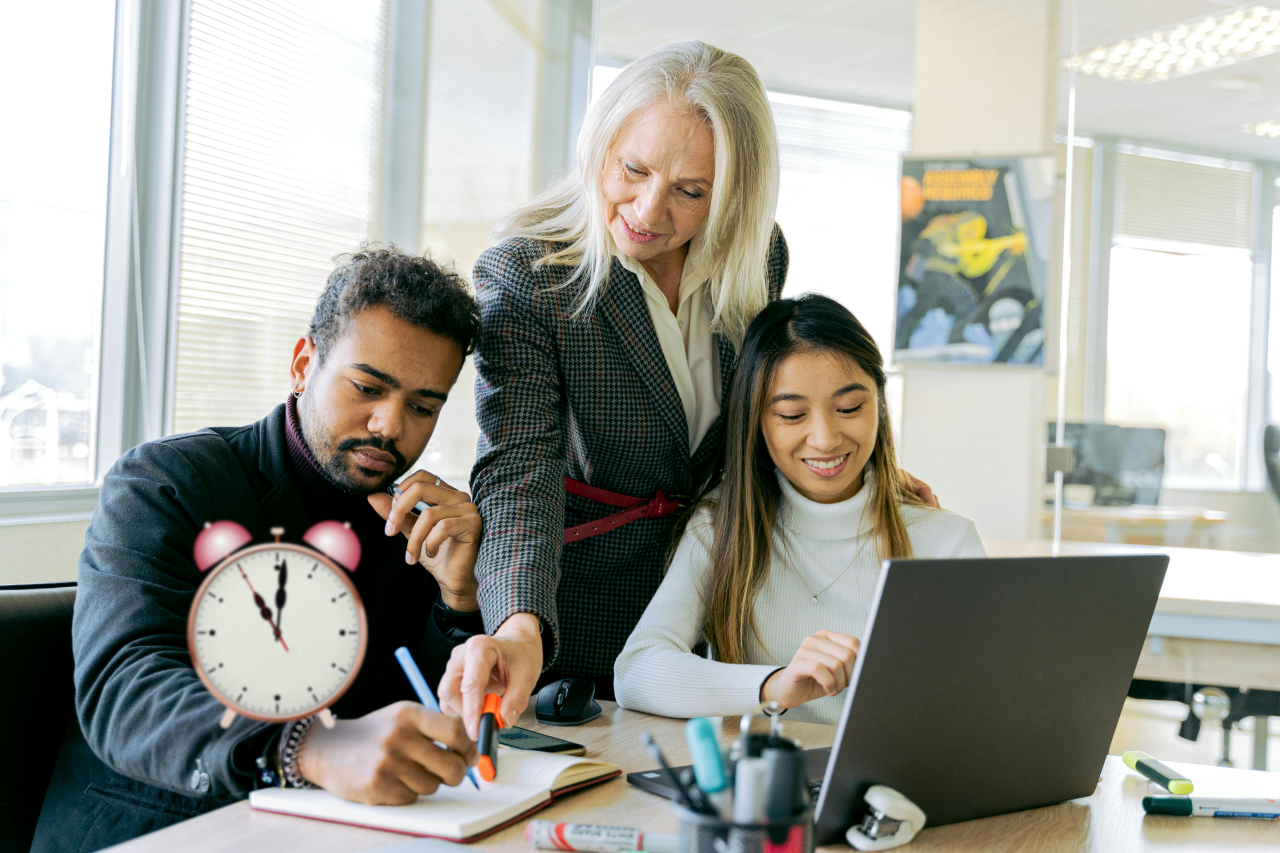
h=11 m=0 s=55
